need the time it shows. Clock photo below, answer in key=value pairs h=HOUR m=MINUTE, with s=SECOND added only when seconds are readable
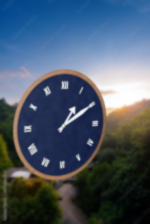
h=1 m=10
